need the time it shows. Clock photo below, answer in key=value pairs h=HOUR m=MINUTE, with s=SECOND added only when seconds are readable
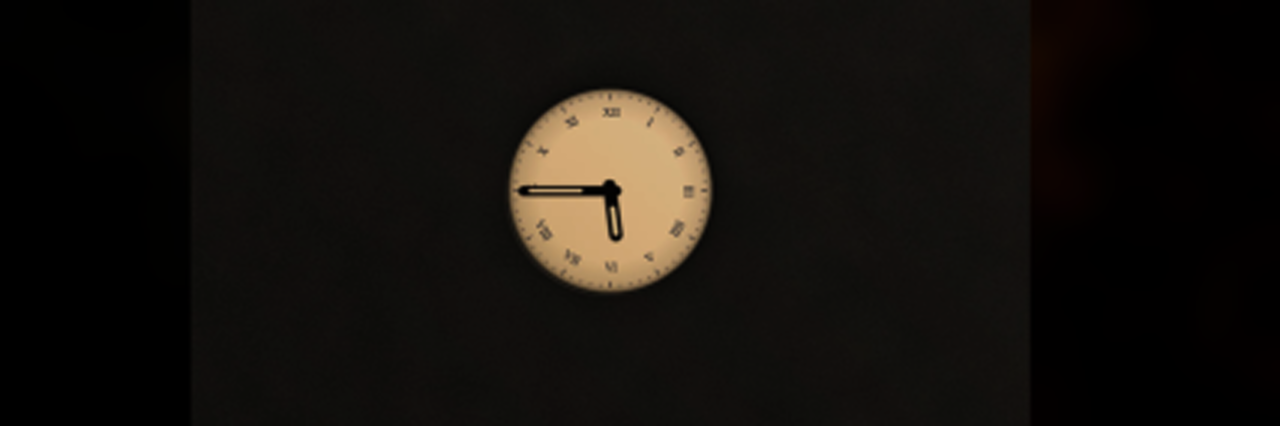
h=5 m=45
